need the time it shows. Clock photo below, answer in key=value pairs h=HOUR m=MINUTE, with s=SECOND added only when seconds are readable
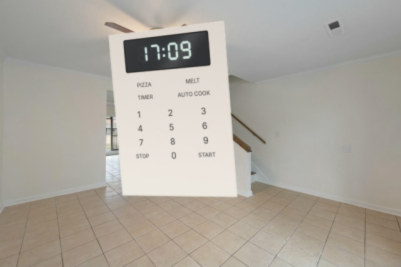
h=17 m=9
